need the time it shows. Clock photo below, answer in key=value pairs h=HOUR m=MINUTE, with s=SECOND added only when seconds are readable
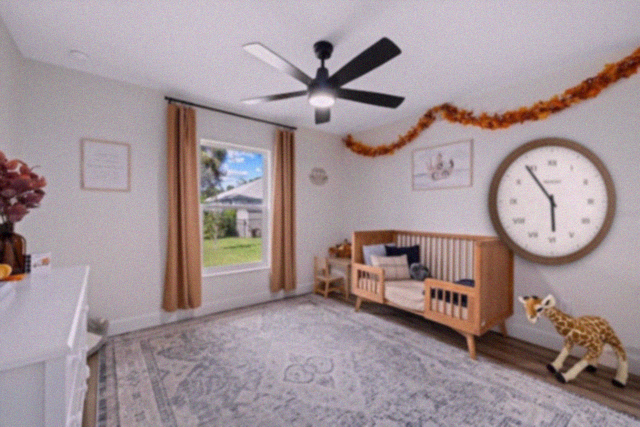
h=5 m=54
